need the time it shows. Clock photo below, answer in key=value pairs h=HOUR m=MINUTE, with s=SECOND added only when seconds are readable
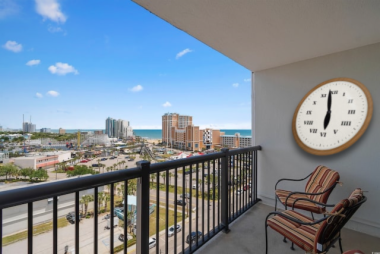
h=5 m=58
